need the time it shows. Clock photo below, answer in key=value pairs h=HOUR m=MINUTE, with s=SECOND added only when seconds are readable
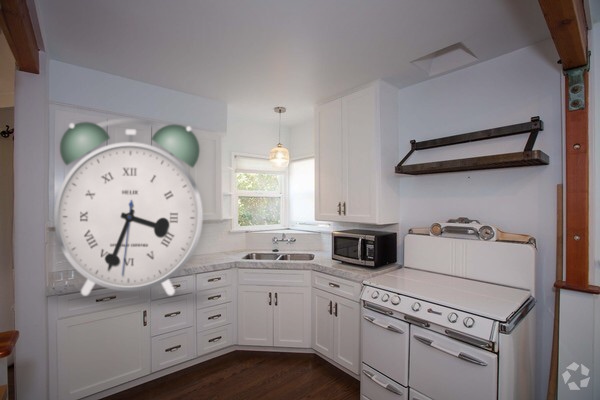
h=3 m=33 s=31
